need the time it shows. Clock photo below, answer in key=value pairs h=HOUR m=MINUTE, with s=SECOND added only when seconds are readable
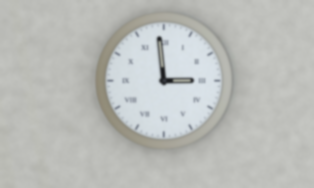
h=2 m=59
